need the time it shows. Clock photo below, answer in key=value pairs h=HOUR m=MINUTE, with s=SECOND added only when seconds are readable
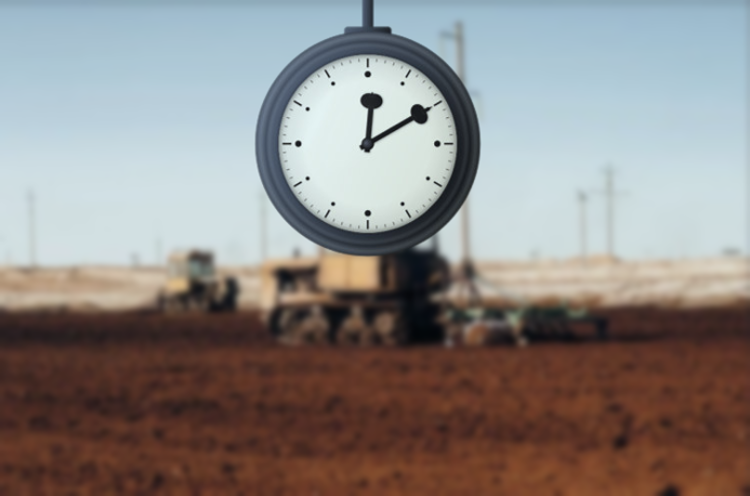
h=12 m=10
